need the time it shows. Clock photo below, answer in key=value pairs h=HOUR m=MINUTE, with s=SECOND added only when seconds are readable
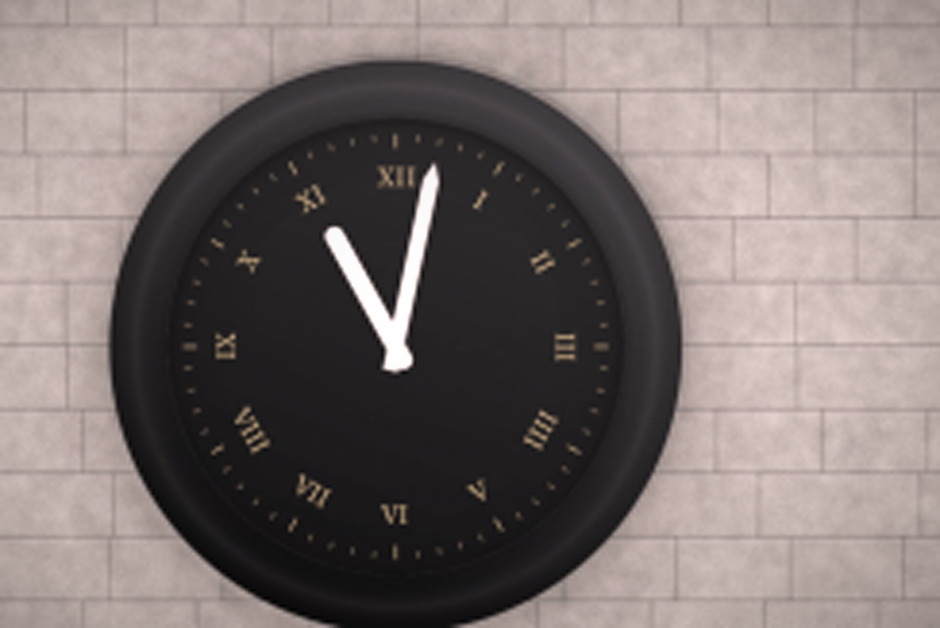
h=11 m=2
